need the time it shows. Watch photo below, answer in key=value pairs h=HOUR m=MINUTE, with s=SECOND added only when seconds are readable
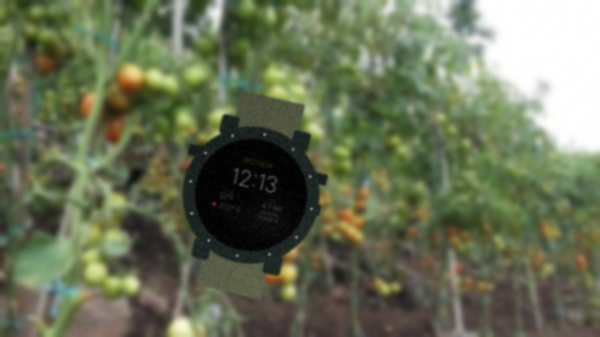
h=12 m=13
